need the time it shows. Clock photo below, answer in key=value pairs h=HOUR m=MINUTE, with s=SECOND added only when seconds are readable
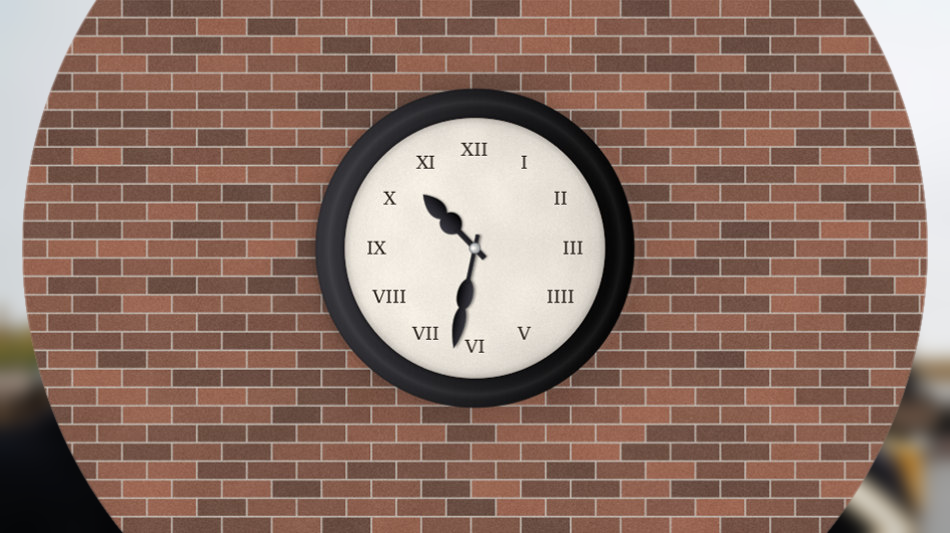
h=10 m=32
